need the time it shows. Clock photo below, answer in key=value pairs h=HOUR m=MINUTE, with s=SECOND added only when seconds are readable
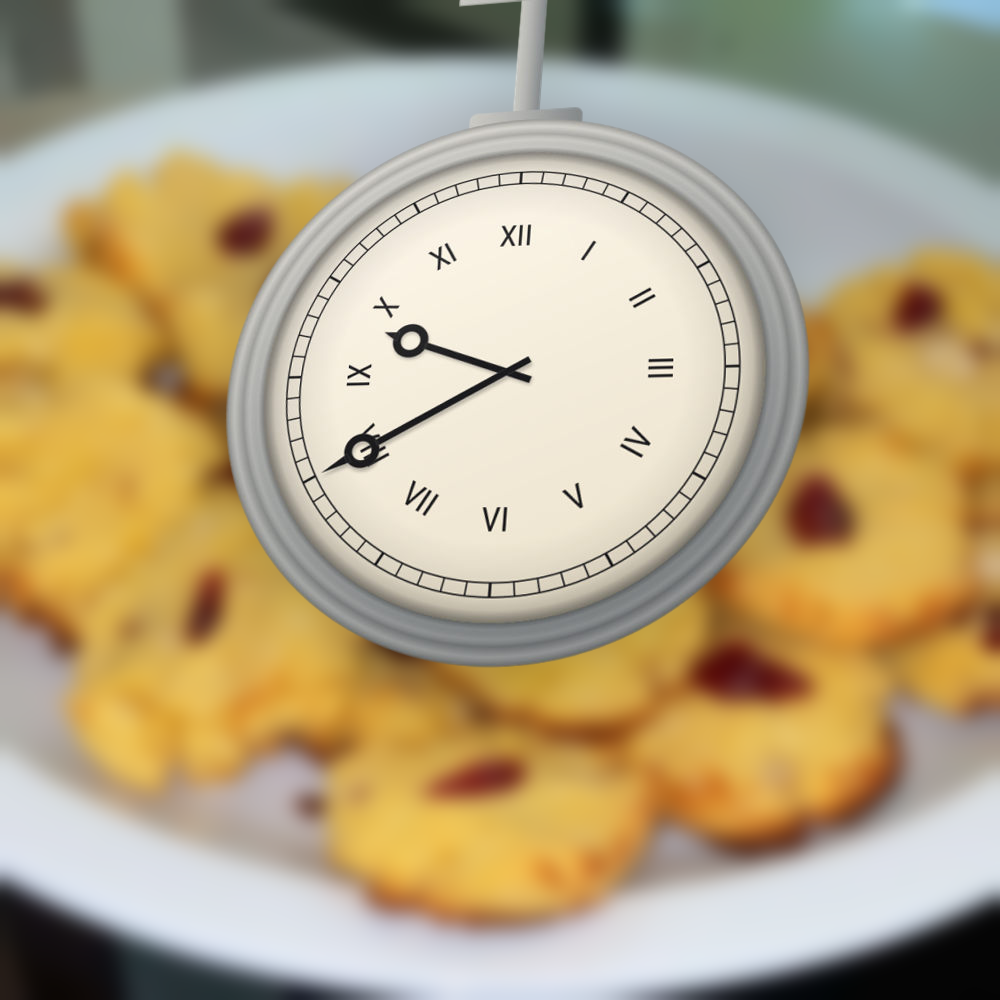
h=9 m=40
